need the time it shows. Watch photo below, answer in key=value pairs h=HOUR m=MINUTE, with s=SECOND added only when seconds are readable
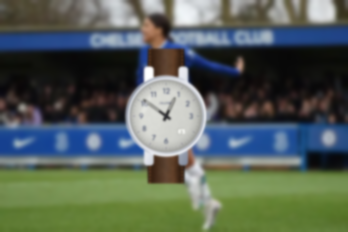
h=12 m=51
